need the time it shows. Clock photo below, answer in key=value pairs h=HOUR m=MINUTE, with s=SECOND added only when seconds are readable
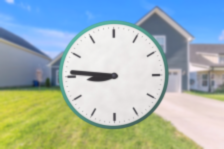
h=8 m=46
